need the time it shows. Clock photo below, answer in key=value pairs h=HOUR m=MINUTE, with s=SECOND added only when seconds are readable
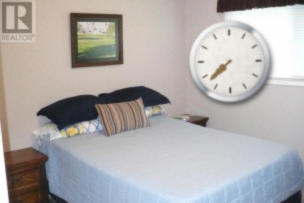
h=7 m=38
